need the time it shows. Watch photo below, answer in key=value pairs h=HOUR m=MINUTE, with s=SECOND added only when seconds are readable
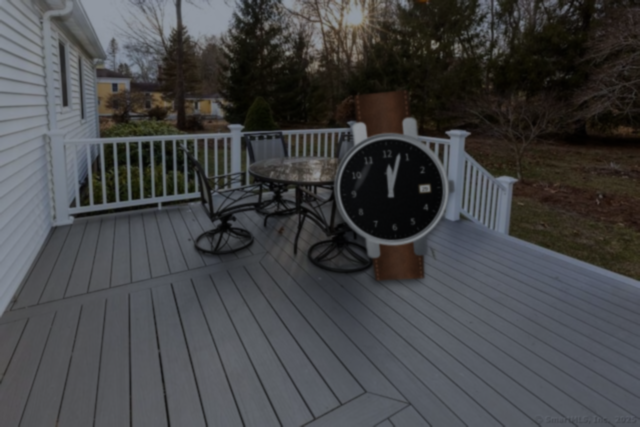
h=12 m=3
